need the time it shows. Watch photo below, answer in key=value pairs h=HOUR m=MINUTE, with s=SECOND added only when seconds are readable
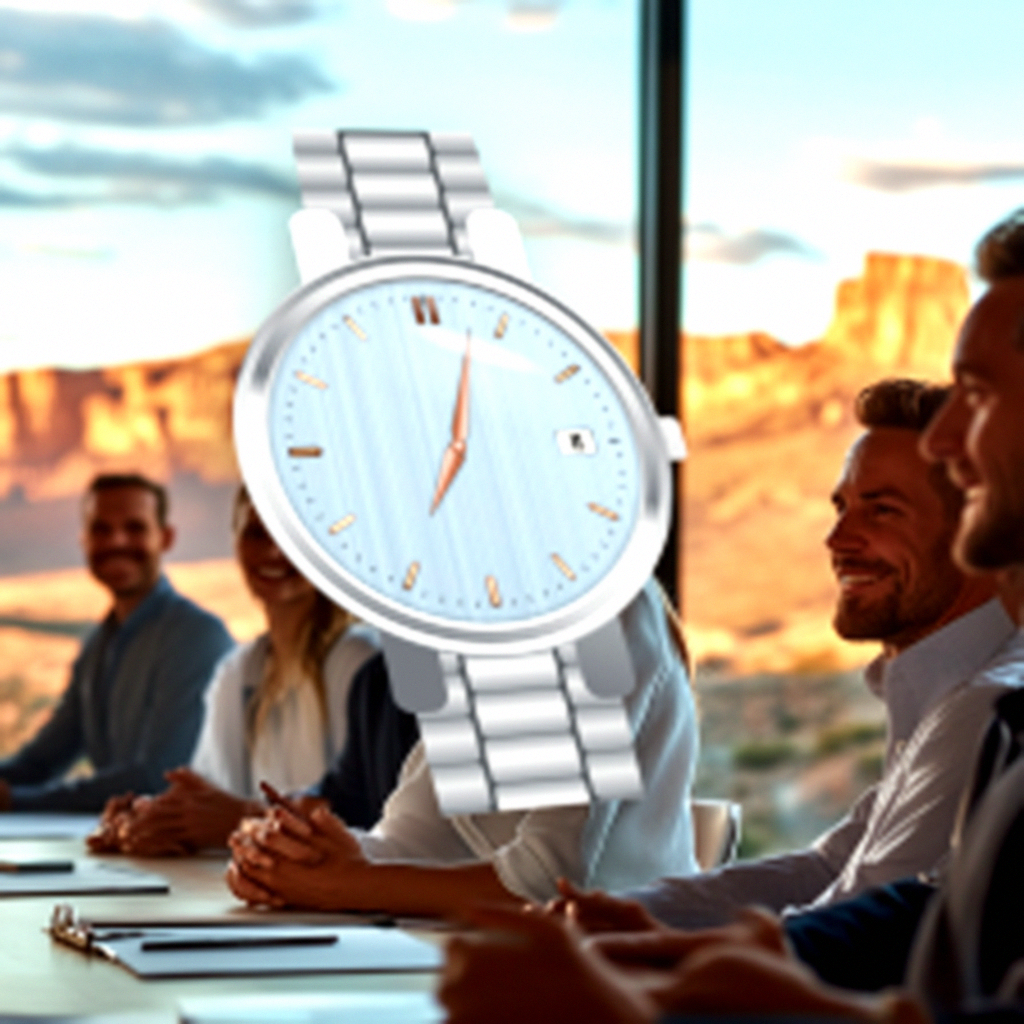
h=7 m=3
